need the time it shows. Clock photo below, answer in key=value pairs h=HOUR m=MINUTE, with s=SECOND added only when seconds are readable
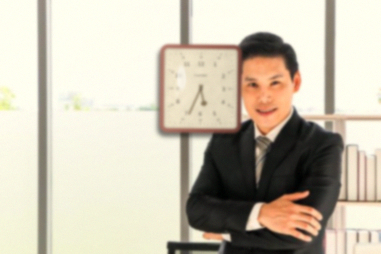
h=5 m=34
